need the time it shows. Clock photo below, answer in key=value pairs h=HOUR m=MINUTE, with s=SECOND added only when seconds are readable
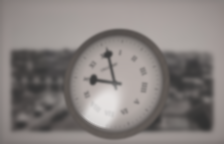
h=10 m=1
